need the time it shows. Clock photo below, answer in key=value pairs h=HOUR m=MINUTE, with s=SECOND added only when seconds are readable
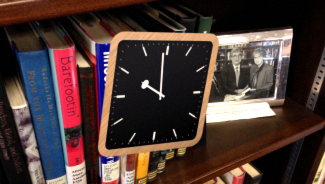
h=9 m=59
